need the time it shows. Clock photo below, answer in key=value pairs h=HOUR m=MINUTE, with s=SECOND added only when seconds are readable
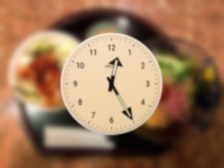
h=12 m=25
